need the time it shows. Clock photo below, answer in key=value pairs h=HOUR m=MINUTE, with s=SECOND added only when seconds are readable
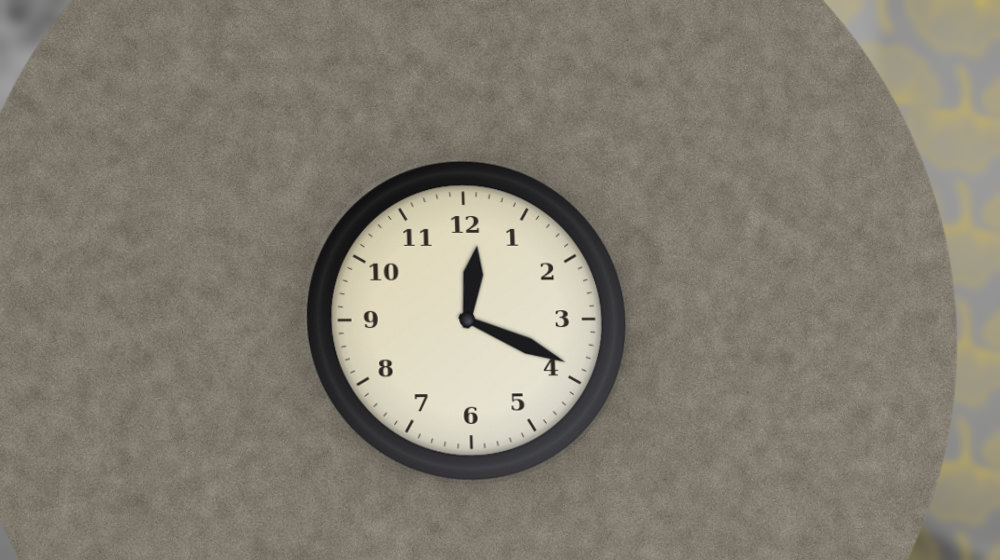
h=12 m=19
